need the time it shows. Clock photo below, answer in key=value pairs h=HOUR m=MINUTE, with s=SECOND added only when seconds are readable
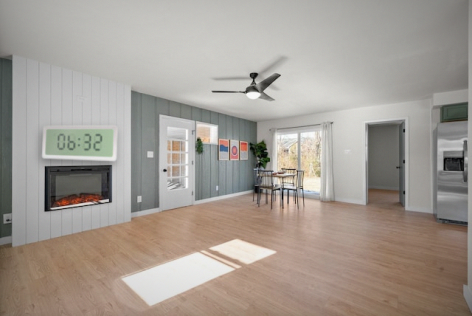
h=6 m=32
